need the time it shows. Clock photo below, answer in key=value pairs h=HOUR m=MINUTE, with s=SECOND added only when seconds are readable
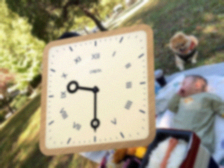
h=9 m=30
